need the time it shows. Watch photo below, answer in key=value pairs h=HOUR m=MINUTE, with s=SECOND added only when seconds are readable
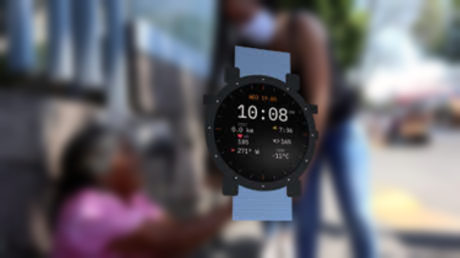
h=10 m=8
